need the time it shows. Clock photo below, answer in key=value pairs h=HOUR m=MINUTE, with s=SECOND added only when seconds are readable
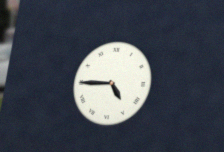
h=4 m=45
